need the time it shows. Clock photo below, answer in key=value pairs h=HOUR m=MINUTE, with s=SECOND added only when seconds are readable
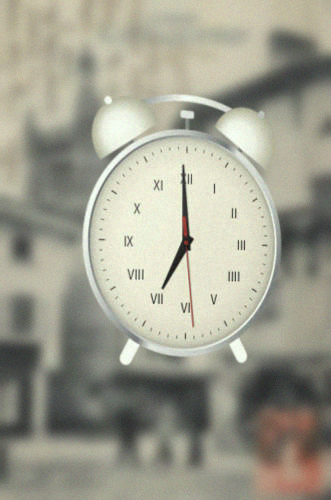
h=6 m=59 s=29
